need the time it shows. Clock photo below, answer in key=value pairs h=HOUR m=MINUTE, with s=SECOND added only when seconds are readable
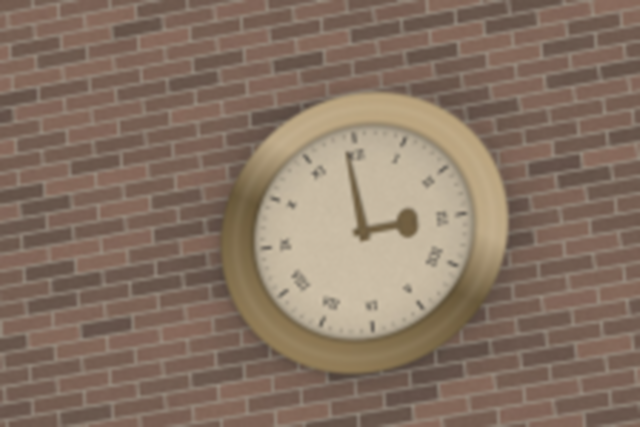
h=2 m=59
